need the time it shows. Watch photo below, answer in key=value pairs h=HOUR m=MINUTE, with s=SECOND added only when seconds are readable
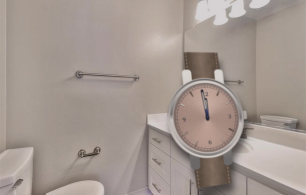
h=11 m=59
